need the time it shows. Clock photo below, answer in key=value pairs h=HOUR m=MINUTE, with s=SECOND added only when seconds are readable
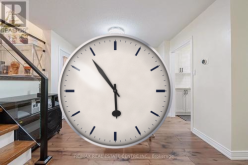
h=5 m=54
